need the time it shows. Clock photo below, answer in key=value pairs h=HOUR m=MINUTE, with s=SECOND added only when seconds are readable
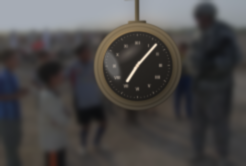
h=7 m=7
